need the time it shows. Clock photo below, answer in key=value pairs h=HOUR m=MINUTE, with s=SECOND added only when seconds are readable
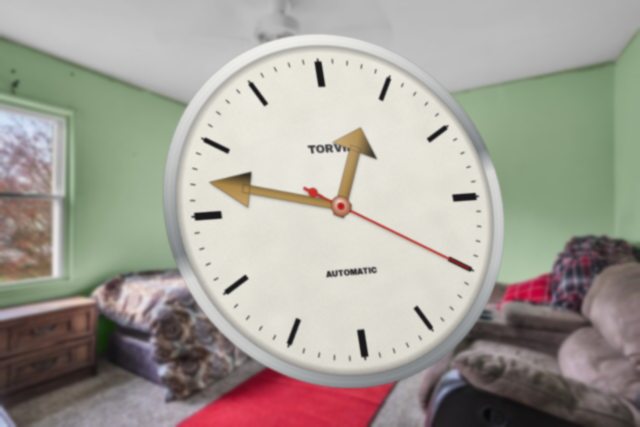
h=12 m=47 s=20
